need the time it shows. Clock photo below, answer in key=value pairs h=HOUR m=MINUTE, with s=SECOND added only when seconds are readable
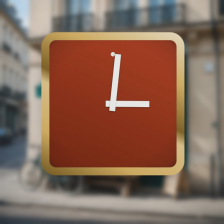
h=3 m=1
